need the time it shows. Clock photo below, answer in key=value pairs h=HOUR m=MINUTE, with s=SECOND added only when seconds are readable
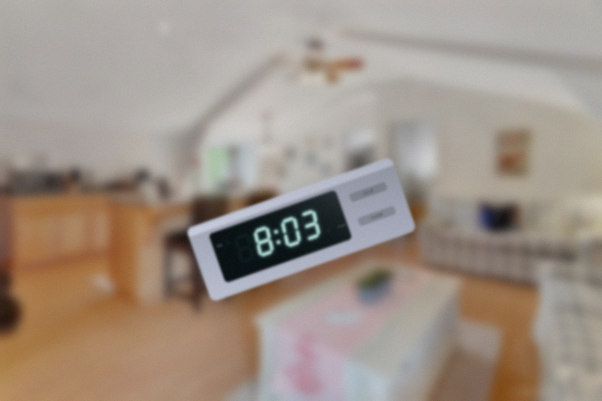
h=8 m=3
